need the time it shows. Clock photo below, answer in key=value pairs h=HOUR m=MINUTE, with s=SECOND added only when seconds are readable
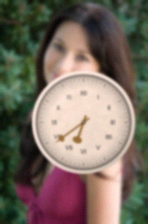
h=6 m=39
